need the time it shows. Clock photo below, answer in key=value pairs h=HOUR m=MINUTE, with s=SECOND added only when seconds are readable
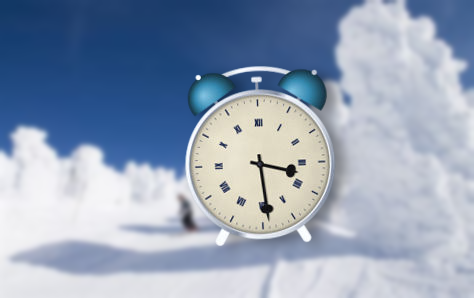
h=3 m=29
